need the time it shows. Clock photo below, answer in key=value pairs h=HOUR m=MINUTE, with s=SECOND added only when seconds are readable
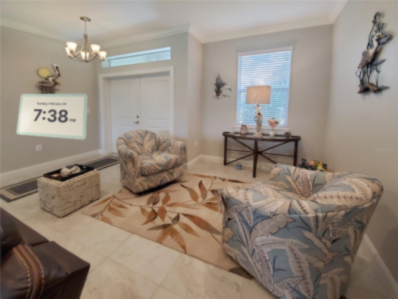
h=7 m=38
